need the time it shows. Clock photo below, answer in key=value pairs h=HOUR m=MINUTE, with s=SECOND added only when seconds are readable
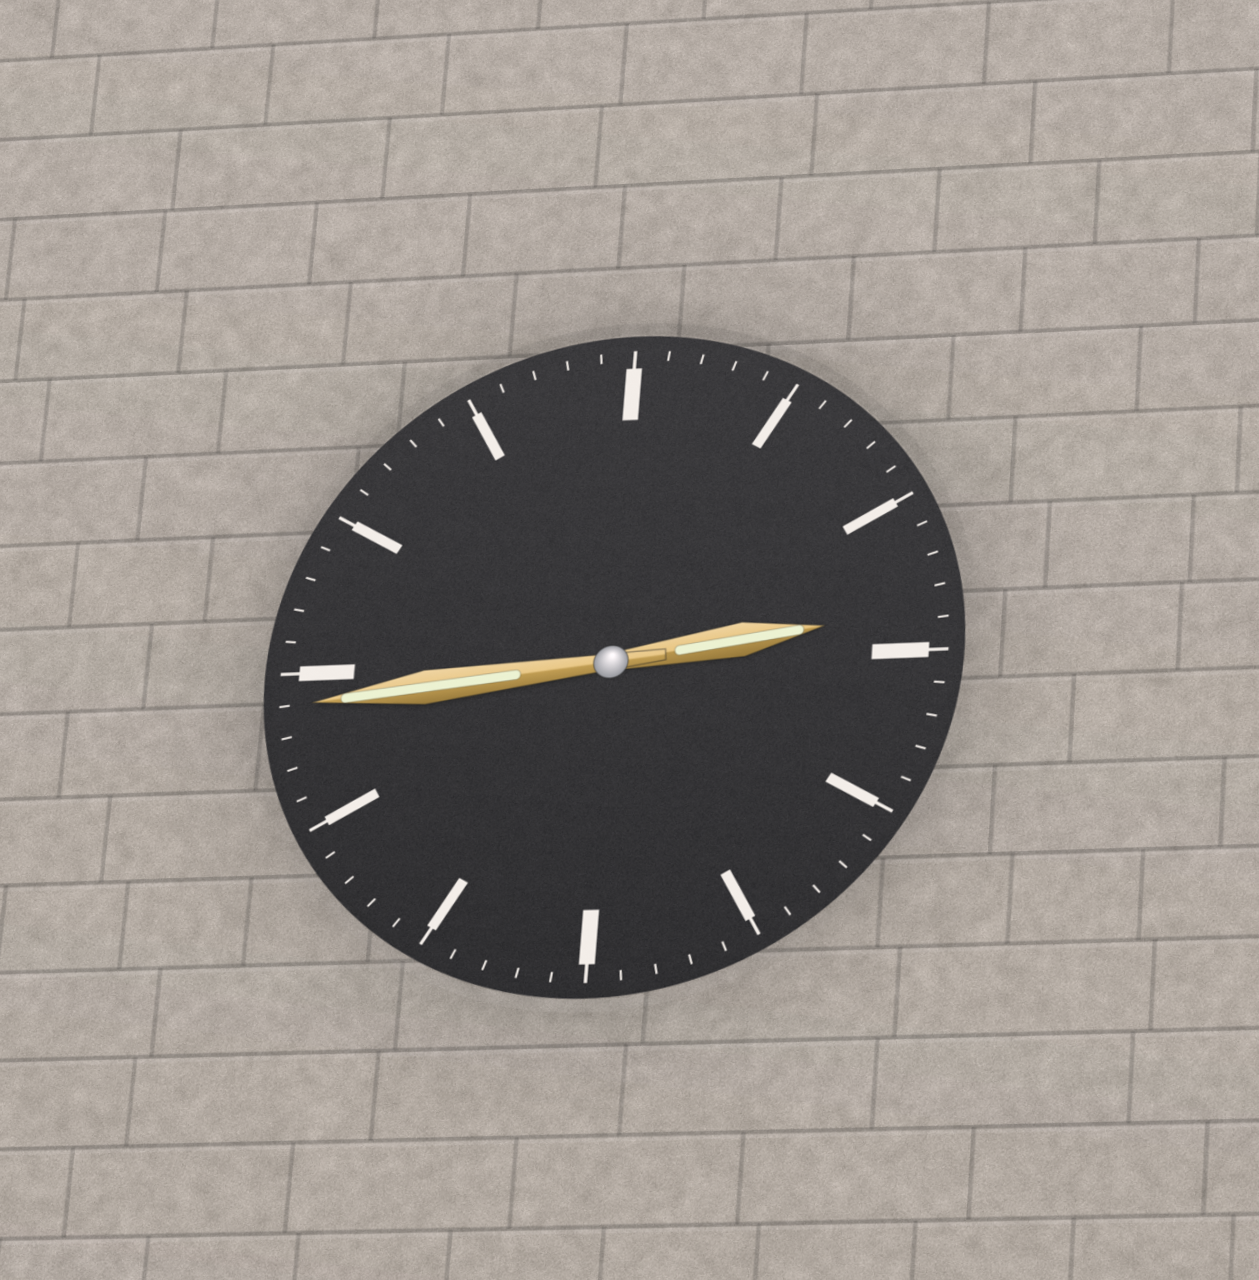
h=2 m=44
